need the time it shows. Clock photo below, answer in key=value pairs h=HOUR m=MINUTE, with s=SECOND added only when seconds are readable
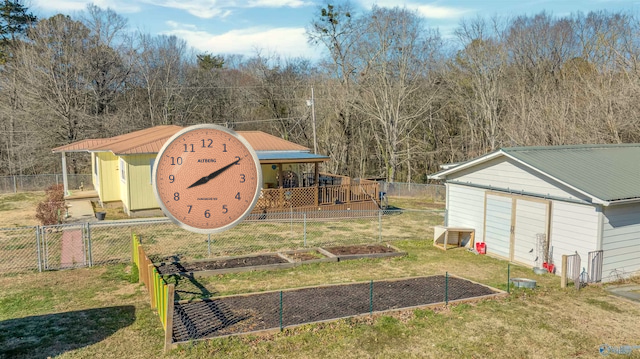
h=8 m=10
